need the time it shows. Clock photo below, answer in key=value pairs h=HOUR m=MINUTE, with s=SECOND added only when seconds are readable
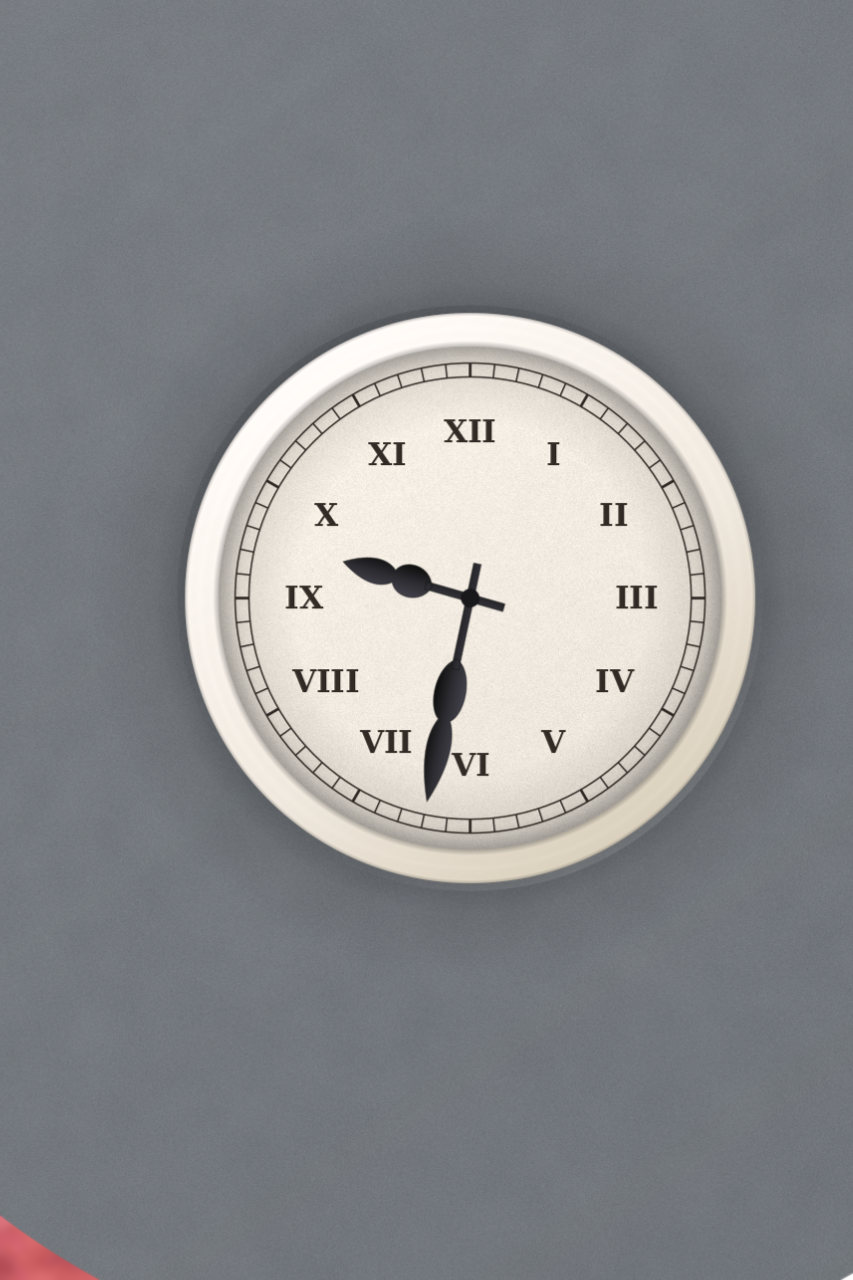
h=9 m=32
